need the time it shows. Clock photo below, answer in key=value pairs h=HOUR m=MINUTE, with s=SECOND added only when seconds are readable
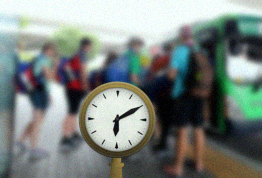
h=6 m=10
